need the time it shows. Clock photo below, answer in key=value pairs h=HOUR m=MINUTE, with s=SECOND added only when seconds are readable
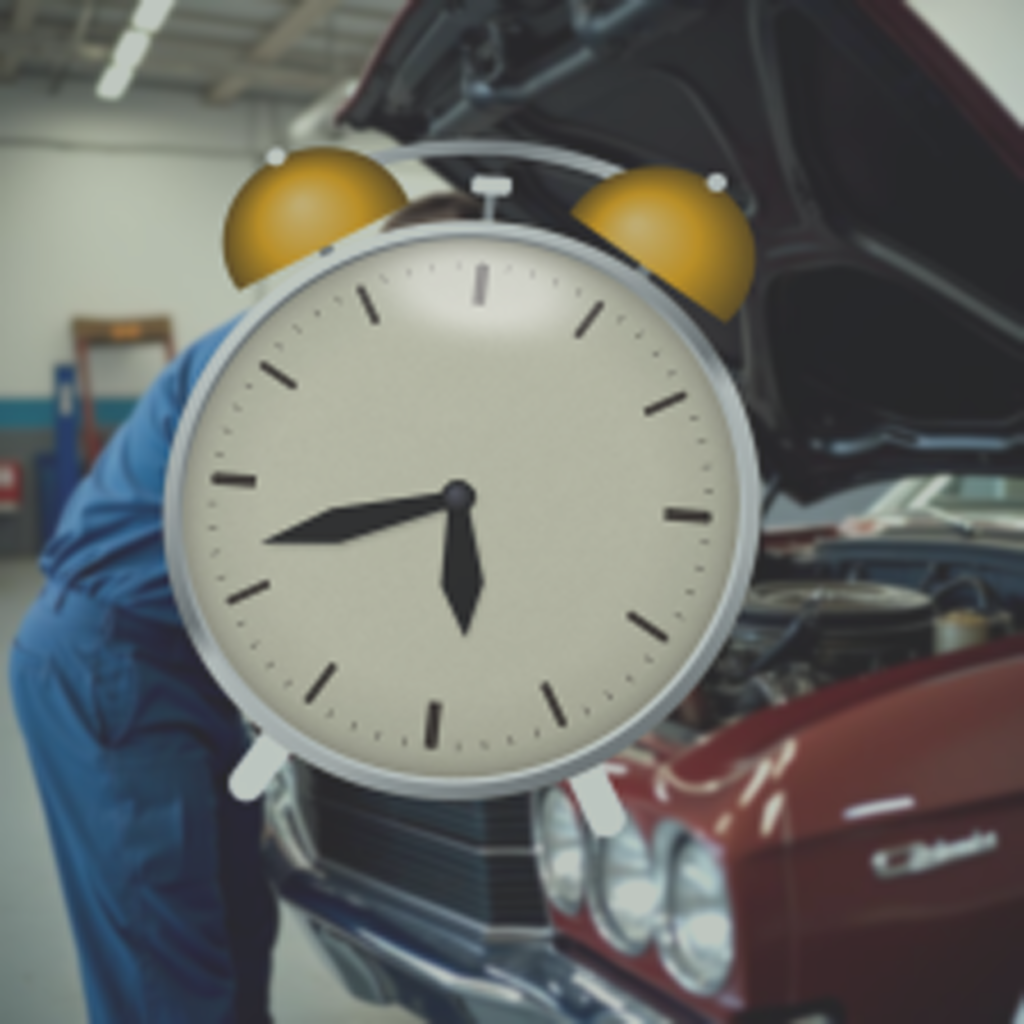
h=5 m=42
